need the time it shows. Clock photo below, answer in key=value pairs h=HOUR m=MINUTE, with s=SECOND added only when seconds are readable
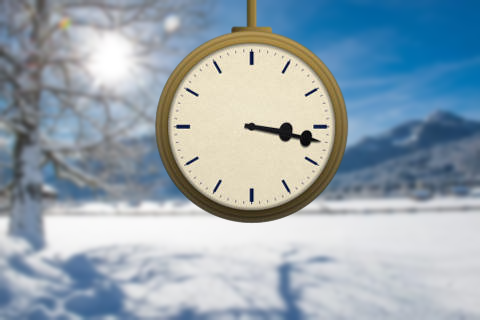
h=3 m=17
